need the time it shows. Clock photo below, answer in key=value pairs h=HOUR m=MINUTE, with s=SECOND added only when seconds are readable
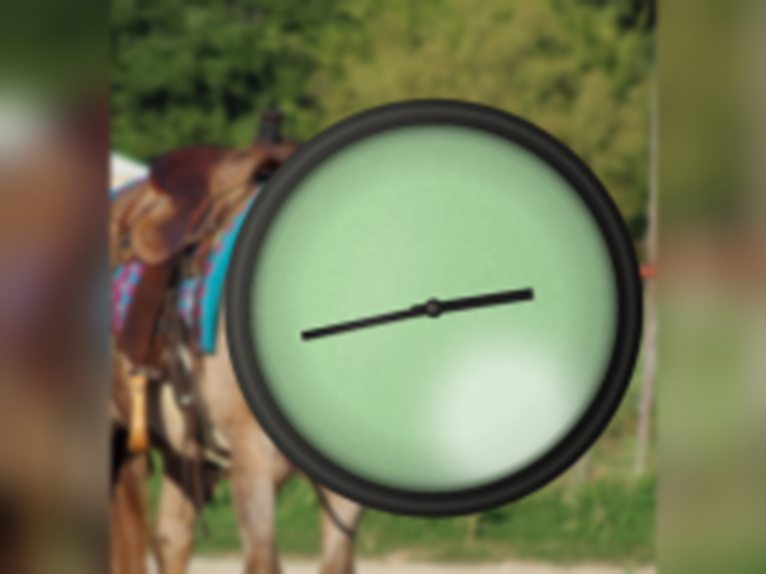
h=2 m=43
